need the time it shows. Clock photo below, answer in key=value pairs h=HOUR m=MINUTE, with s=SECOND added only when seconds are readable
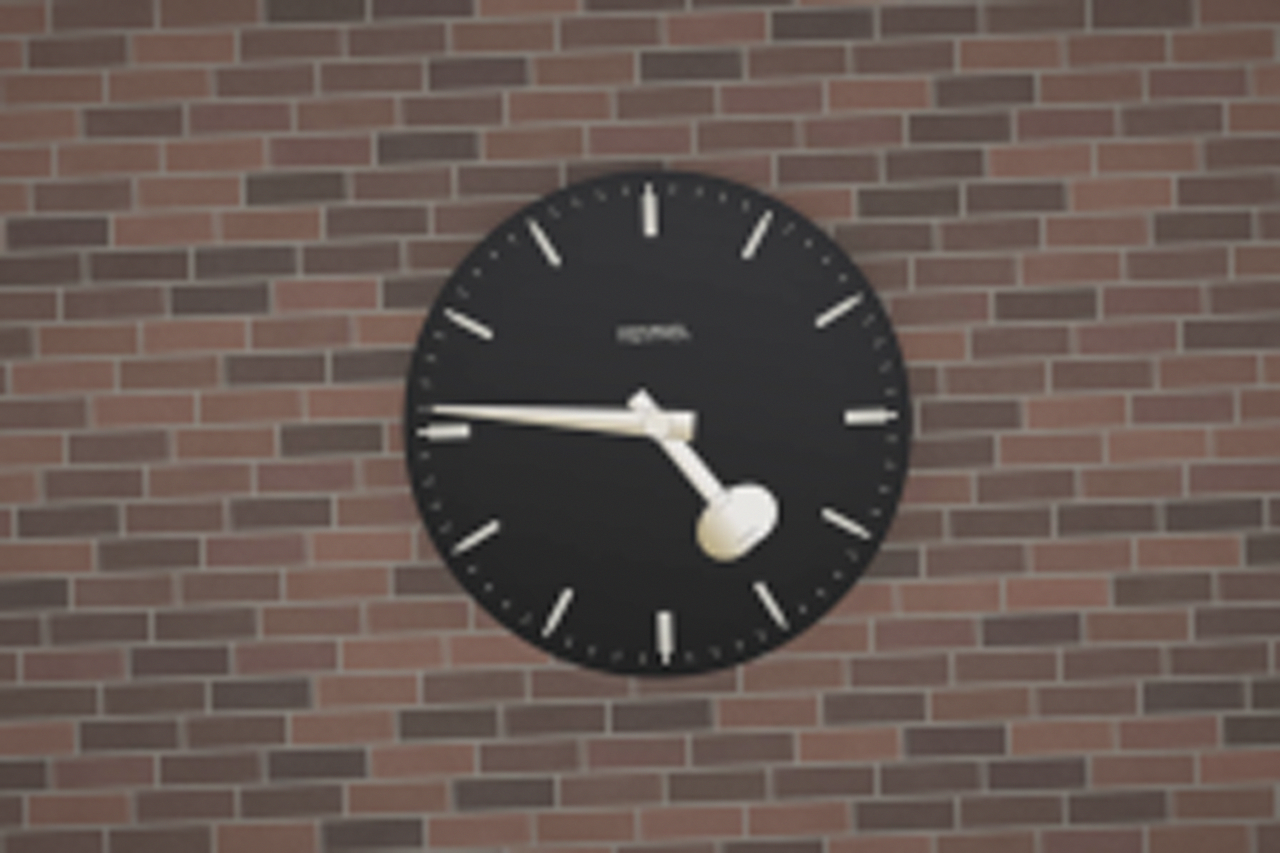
h=4 m=46
